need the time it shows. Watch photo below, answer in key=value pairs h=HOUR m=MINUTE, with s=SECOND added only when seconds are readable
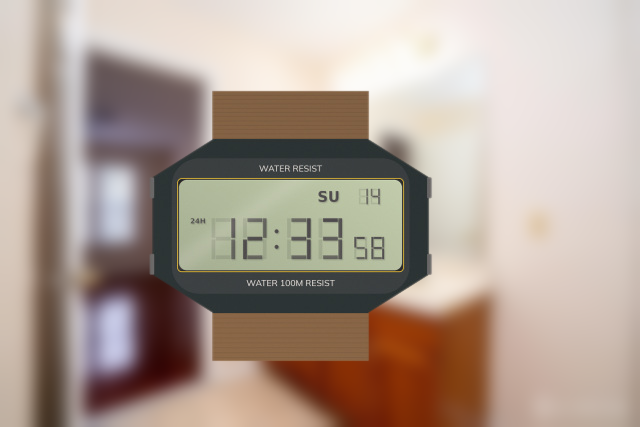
h=12 m=33 s=58
